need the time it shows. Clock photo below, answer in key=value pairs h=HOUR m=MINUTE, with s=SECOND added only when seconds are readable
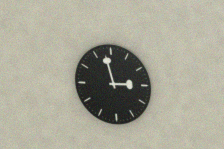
h=2 m=58
